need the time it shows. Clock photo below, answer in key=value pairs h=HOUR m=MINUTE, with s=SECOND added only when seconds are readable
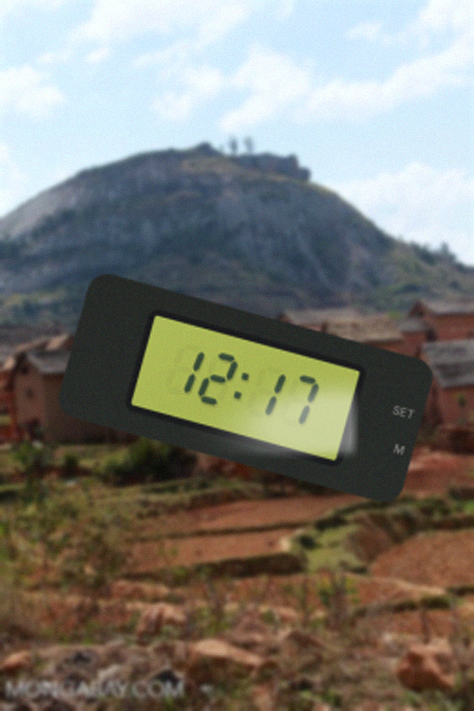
h=12 m=17
